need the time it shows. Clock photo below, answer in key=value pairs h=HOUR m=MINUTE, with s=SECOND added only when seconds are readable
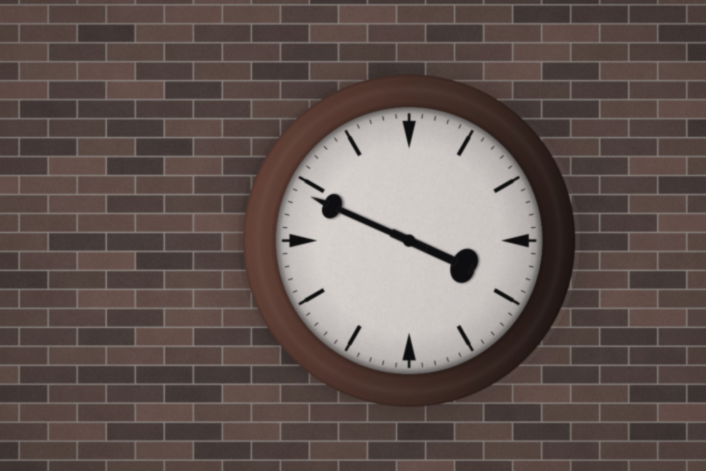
h=3 m=49
